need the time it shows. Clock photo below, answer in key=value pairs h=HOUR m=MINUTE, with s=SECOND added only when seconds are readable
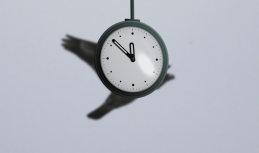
h=11 m=52
